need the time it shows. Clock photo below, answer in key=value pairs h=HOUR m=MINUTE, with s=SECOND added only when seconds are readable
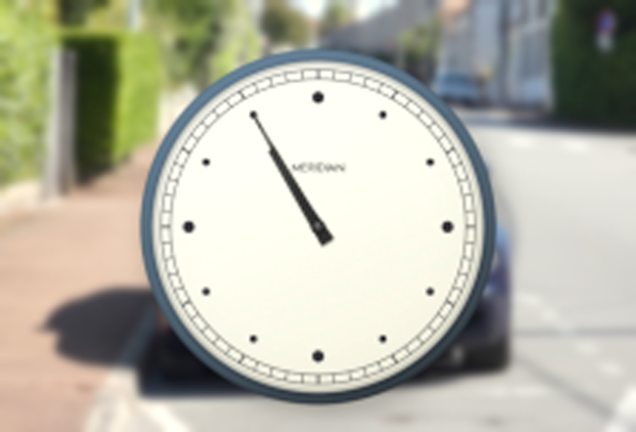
h=10 m=55
